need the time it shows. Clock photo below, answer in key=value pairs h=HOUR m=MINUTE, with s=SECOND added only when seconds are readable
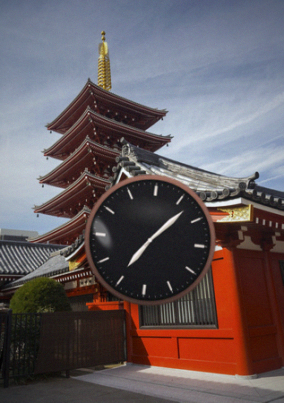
h=7 m=7
